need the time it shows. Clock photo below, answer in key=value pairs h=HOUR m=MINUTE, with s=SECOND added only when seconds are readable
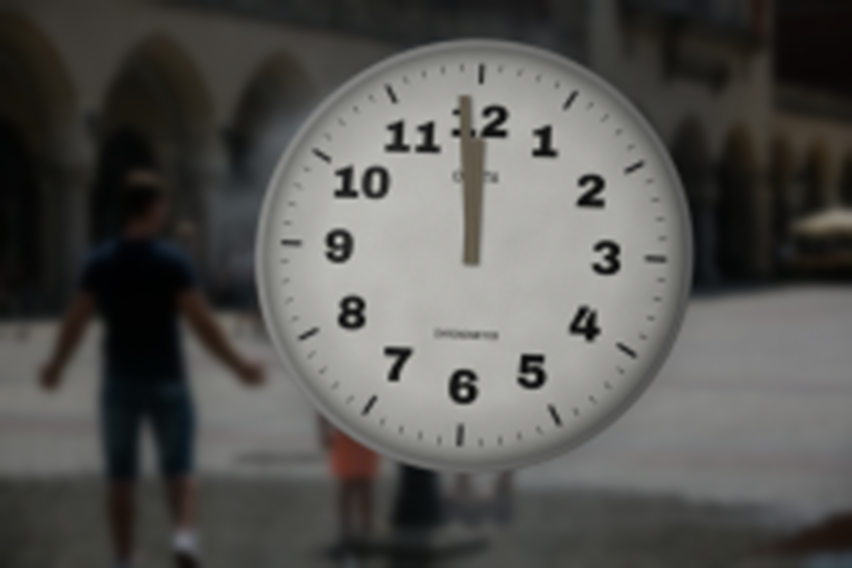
h=11 m=59
